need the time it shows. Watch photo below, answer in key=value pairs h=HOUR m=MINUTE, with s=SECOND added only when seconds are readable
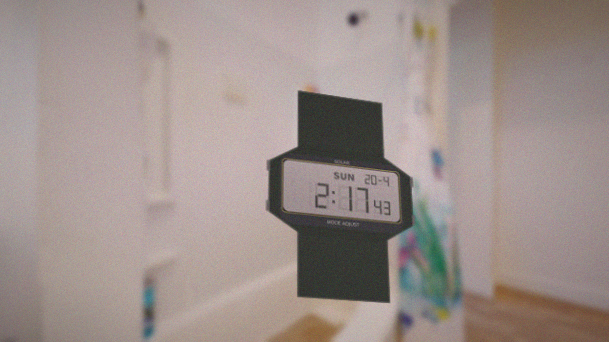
h=2 m=17 s=43
